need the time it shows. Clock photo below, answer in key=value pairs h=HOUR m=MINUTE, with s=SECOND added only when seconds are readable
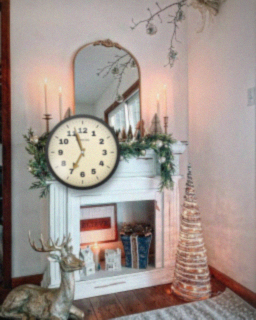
h=6 m=57
